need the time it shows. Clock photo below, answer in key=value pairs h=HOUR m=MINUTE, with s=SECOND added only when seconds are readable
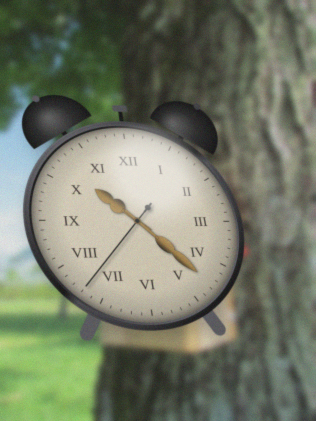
h=10 m=22 s=37
